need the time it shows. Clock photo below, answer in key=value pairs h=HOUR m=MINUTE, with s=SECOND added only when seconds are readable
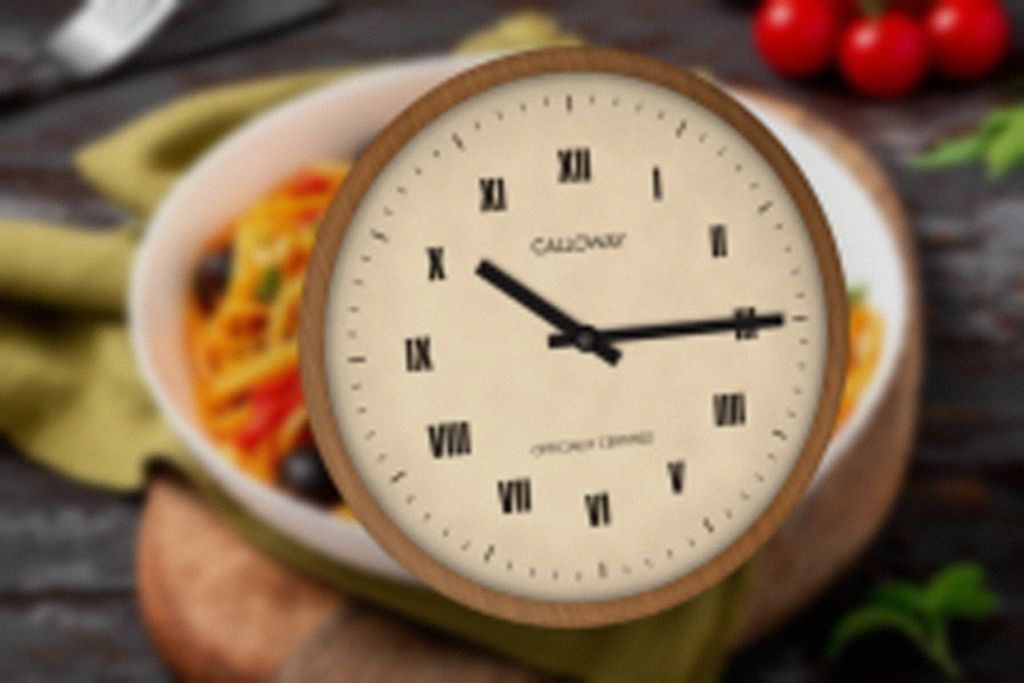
h=10 m=15
